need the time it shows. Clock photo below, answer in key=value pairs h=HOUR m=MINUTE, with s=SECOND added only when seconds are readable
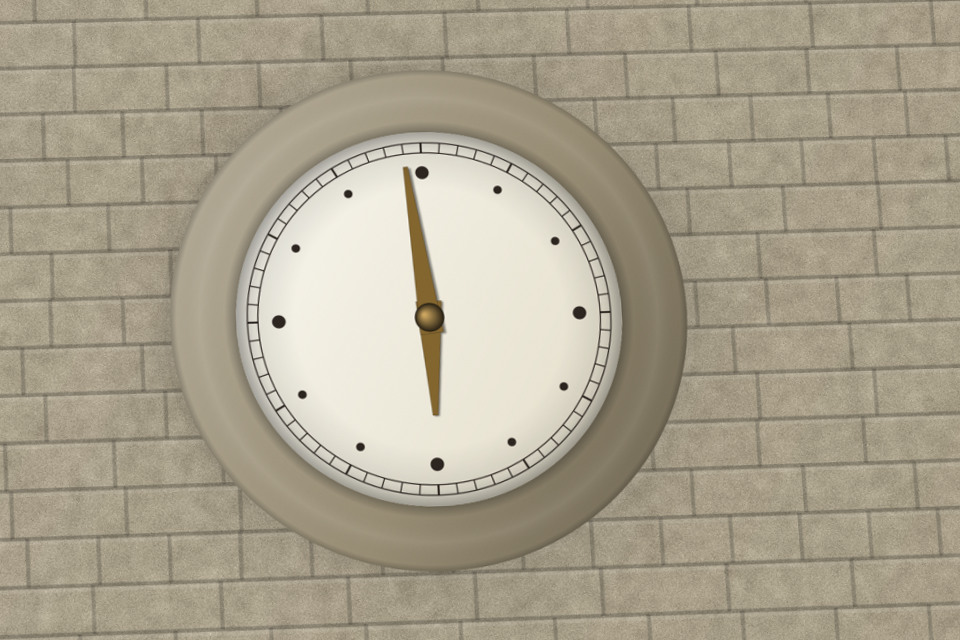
h=5 m=59
